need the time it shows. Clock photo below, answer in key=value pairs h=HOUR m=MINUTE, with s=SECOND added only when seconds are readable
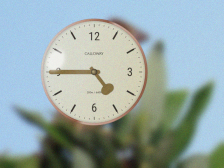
h=4 m=45
